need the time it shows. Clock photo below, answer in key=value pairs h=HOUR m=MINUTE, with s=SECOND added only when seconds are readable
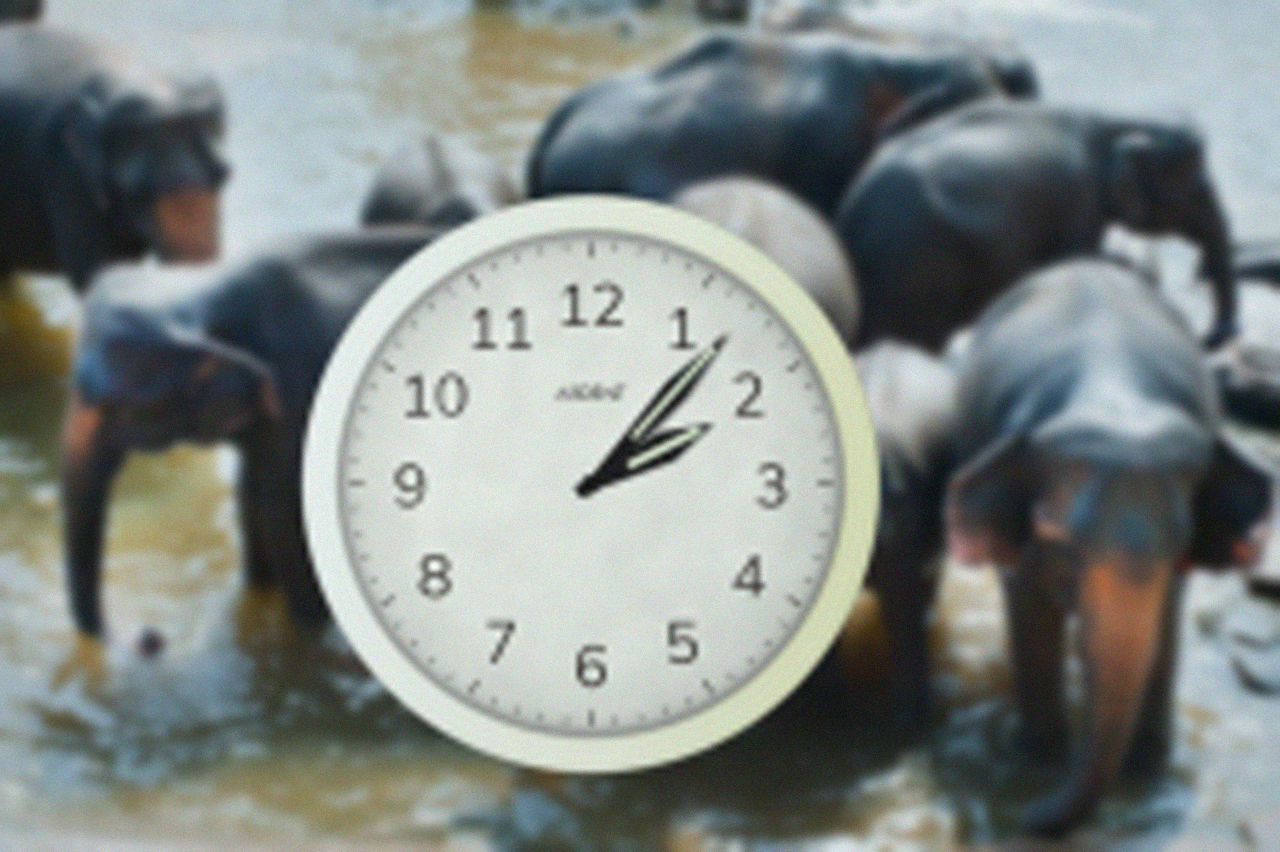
h=2 m=7
